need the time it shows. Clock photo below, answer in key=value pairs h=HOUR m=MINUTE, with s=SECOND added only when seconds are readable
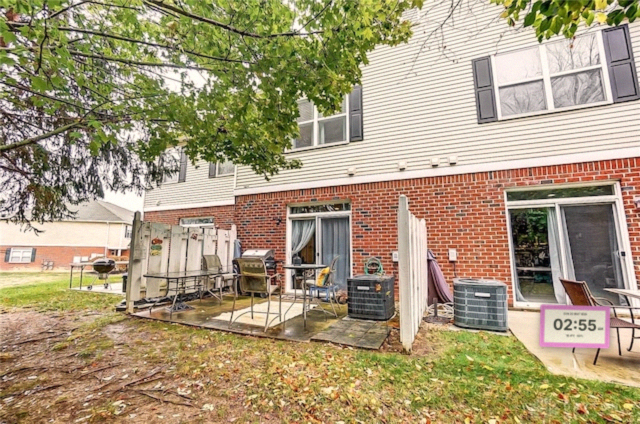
h=2 m=55
